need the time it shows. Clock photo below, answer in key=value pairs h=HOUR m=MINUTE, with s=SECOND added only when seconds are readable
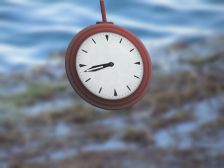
h=8 m=43
